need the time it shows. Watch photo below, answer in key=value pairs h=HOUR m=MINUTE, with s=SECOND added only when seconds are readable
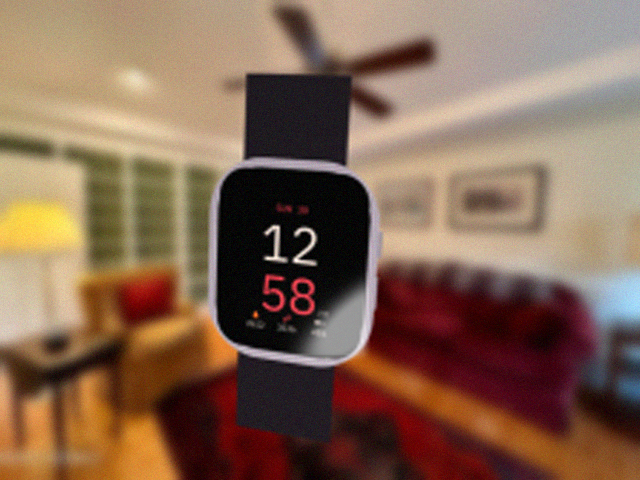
h=12 m=58
